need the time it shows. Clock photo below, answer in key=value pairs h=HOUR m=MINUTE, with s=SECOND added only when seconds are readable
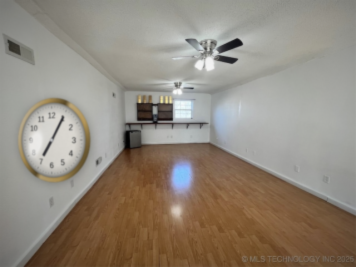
h=7 m=5
